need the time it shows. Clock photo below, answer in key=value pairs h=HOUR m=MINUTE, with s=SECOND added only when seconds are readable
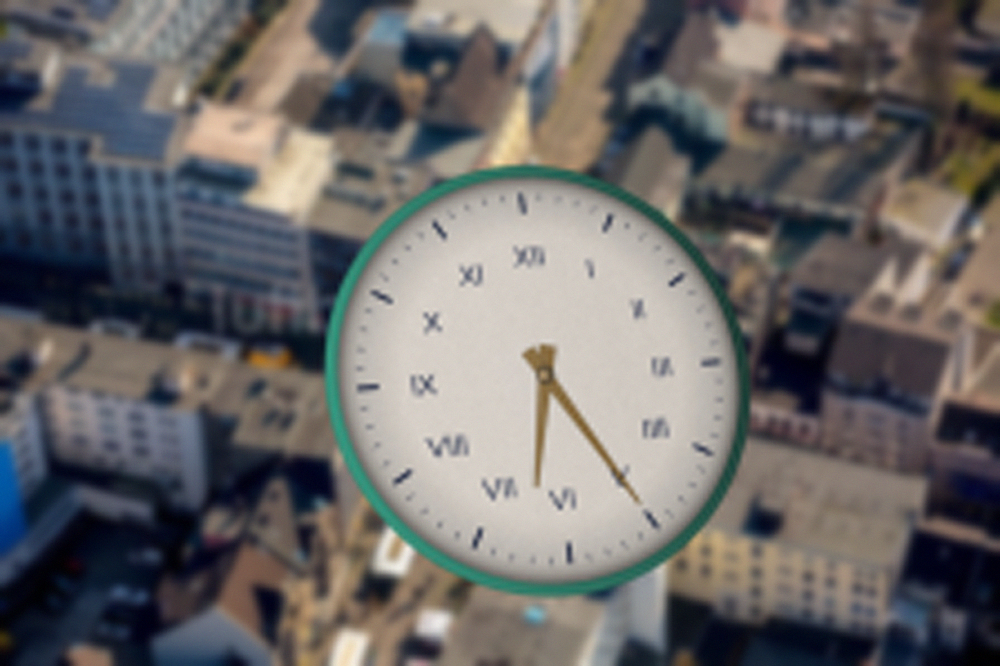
h=6 m=25
